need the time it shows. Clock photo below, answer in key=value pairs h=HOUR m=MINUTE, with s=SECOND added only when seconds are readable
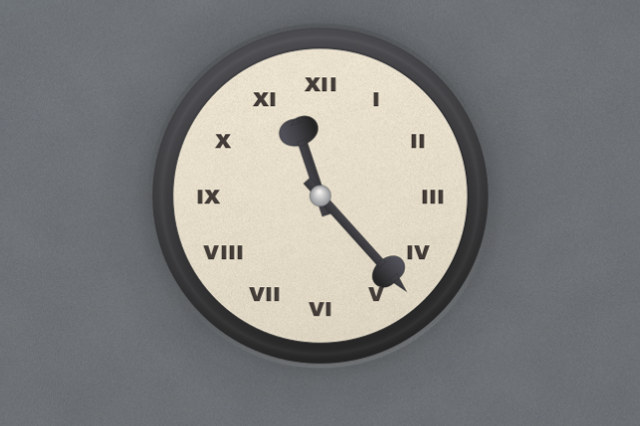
h=11 m=23
